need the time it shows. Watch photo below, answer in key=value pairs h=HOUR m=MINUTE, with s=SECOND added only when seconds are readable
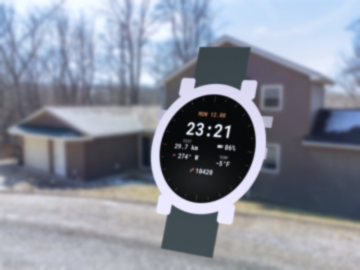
h=23 m=21
